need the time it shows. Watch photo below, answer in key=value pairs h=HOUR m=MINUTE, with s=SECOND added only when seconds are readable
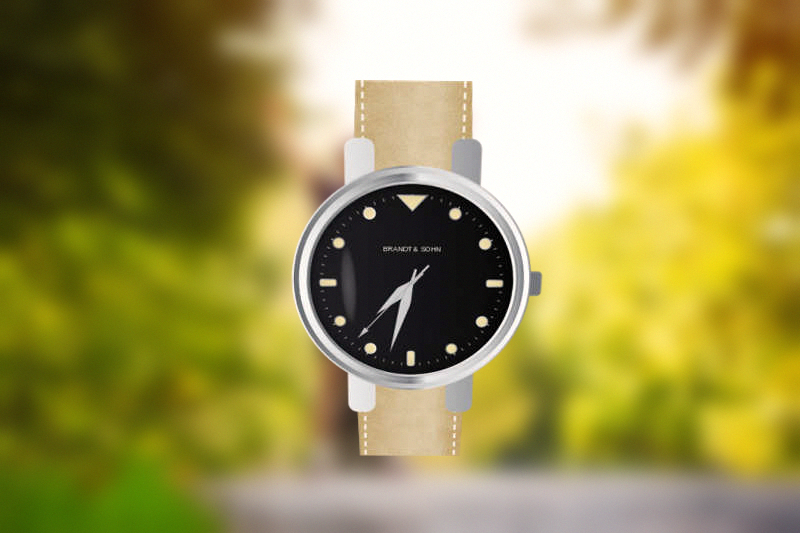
h=7 m=32 s=37
